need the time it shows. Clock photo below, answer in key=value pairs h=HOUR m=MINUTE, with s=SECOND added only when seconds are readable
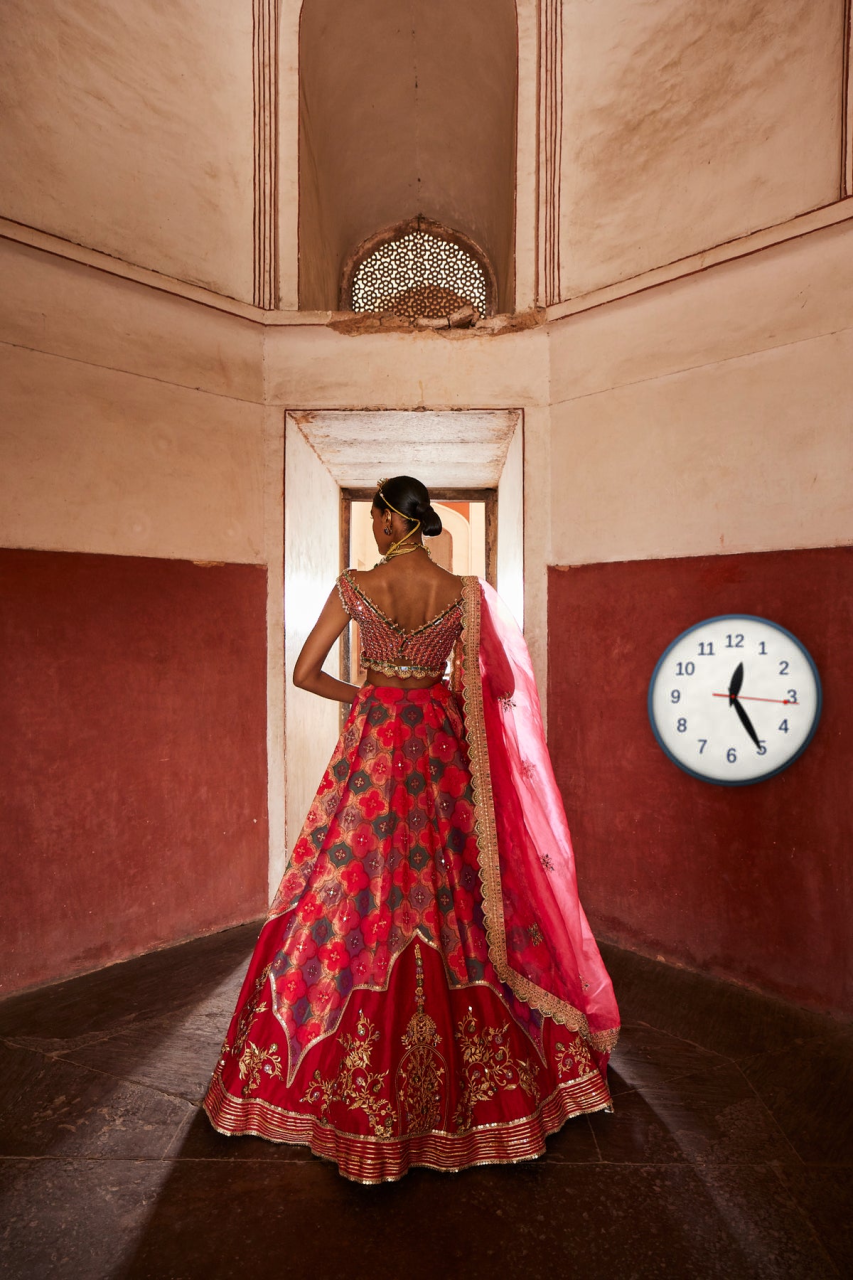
h=12 m=25 s=16
